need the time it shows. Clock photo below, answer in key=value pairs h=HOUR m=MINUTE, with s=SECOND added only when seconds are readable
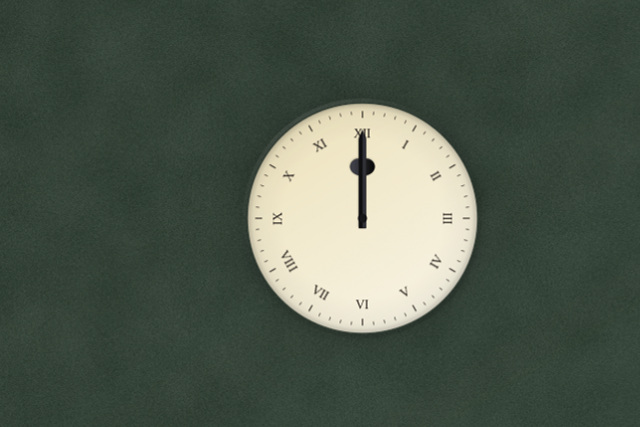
h=12 m=0
